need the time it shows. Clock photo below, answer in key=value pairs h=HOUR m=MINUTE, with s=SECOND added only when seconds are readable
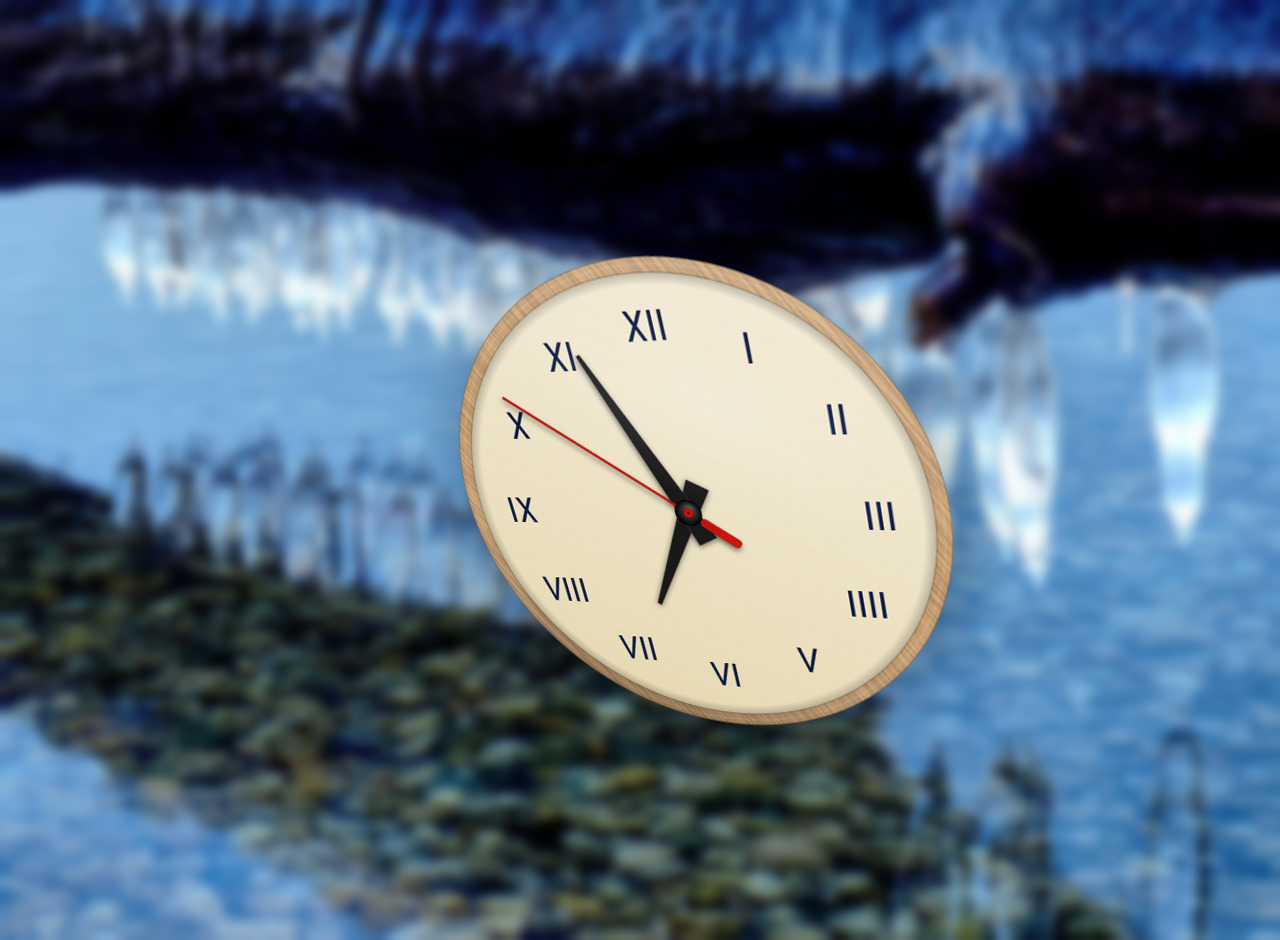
h=6 m=55 s=51
